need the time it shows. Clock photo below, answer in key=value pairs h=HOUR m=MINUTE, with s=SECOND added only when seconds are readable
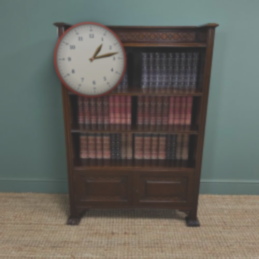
h=1 m=13
